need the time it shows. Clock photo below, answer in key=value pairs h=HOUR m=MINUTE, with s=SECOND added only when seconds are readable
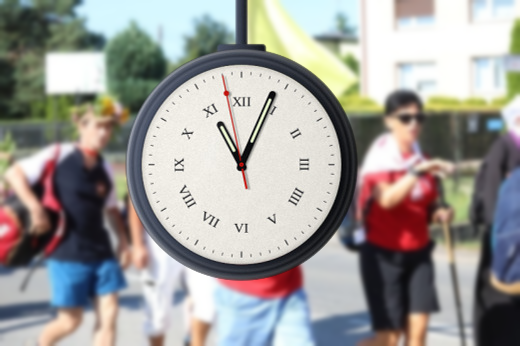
h=11 m=3 s=58
